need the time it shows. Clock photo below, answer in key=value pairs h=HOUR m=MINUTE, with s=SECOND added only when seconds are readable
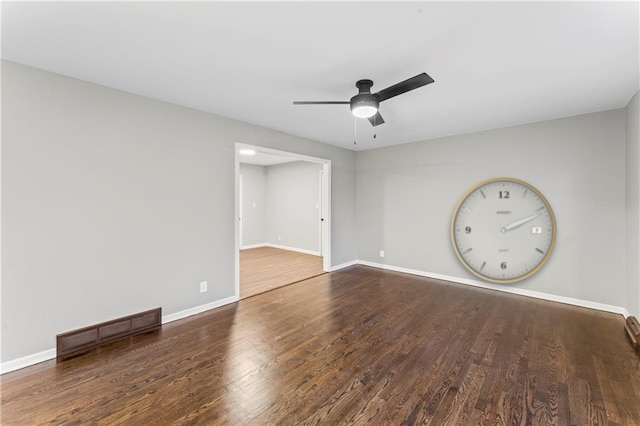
h=2 m=11
